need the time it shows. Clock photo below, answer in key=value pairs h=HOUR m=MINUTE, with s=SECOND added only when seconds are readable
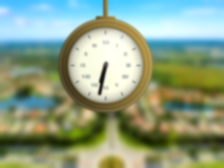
h=6 m=32
